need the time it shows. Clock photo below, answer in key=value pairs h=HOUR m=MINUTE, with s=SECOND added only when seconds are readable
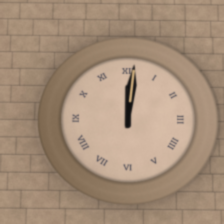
h=12 m=1
